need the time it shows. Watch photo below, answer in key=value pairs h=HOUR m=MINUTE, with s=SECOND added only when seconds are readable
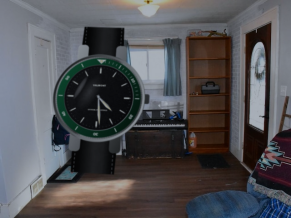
h=4 m=29
